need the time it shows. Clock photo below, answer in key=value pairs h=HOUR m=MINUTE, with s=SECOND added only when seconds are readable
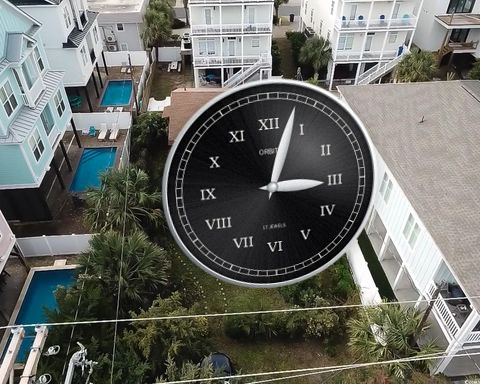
h=3 m=3
